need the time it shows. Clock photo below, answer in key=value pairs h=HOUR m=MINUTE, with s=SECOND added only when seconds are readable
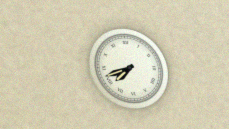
h=7 m=42
